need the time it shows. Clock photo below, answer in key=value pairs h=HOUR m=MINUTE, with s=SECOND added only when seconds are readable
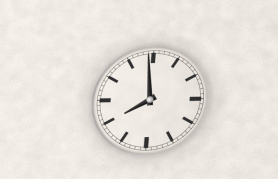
h=7 m=59
